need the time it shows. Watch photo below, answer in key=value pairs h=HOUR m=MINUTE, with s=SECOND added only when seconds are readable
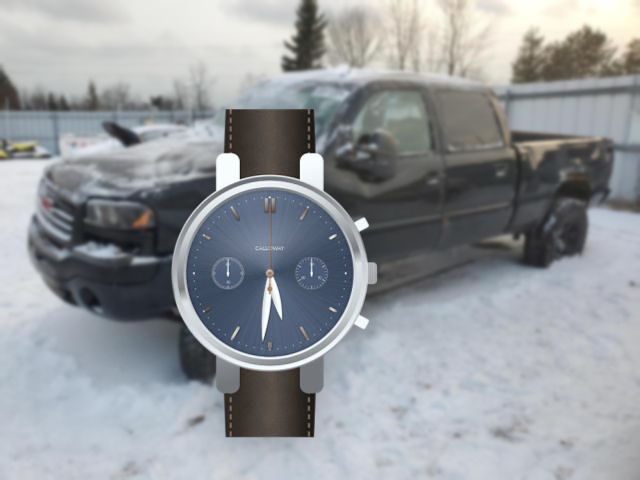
h=5 m=31
